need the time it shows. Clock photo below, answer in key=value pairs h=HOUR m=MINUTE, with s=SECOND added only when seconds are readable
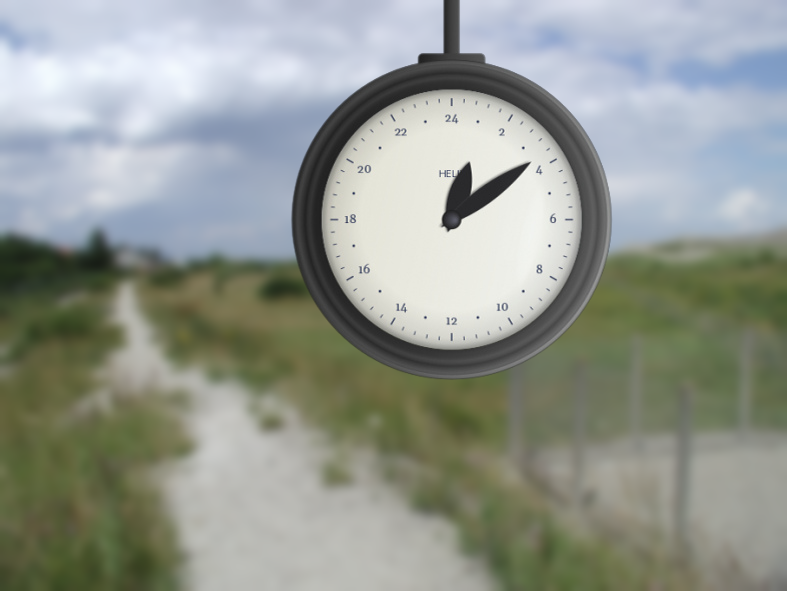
h=1 m=9
